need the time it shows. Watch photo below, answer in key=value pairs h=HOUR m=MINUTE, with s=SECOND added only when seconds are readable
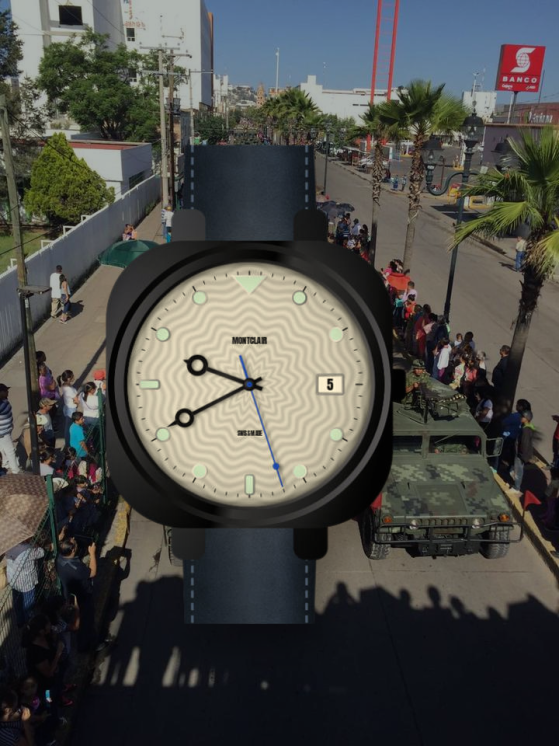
h=9 m=40 s=27
